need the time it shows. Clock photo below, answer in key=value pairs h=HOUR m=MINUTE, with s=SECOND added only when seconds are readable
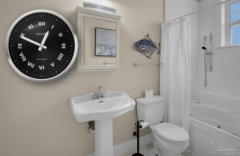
h=12 m=49
